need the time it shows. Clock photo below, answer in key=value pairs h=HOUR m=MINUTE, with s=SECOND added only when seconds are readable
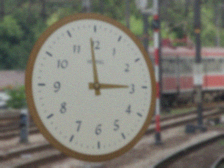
h=2 m=59
